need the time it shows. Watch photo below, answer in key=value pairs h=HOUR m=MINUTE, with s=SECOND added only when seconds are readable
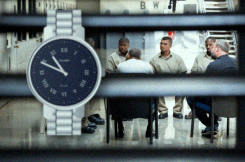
h=10 m=49
